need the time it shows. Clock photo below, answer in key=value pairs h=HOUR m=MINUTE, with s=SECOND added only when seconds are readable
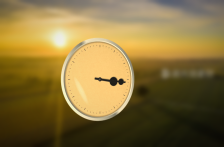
h=3 m=16
